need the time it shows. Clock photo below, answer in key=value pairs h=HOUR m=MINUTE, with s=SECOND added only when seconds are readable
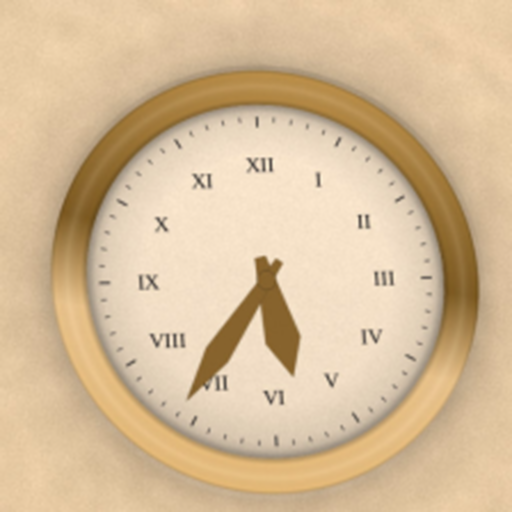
h=5 m=36
